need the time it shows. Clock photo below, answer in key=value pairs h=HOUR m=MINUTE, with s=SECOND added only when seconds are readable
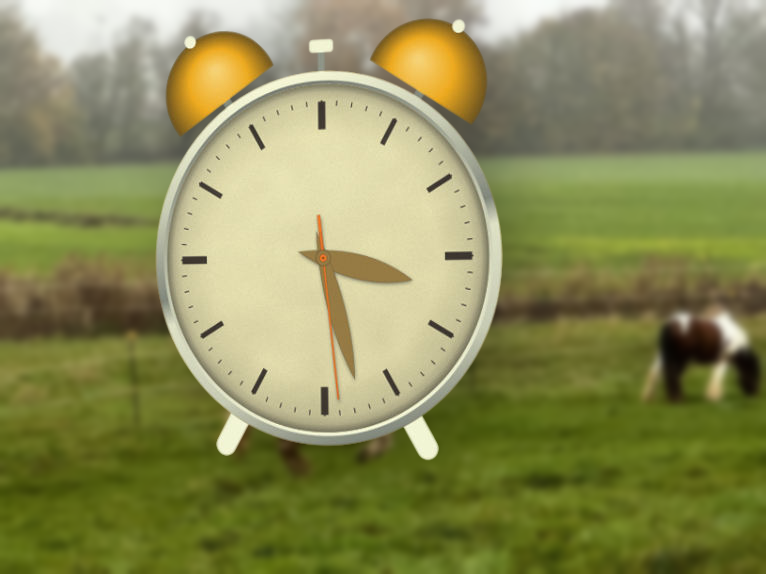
h=3 m=27 s=29
